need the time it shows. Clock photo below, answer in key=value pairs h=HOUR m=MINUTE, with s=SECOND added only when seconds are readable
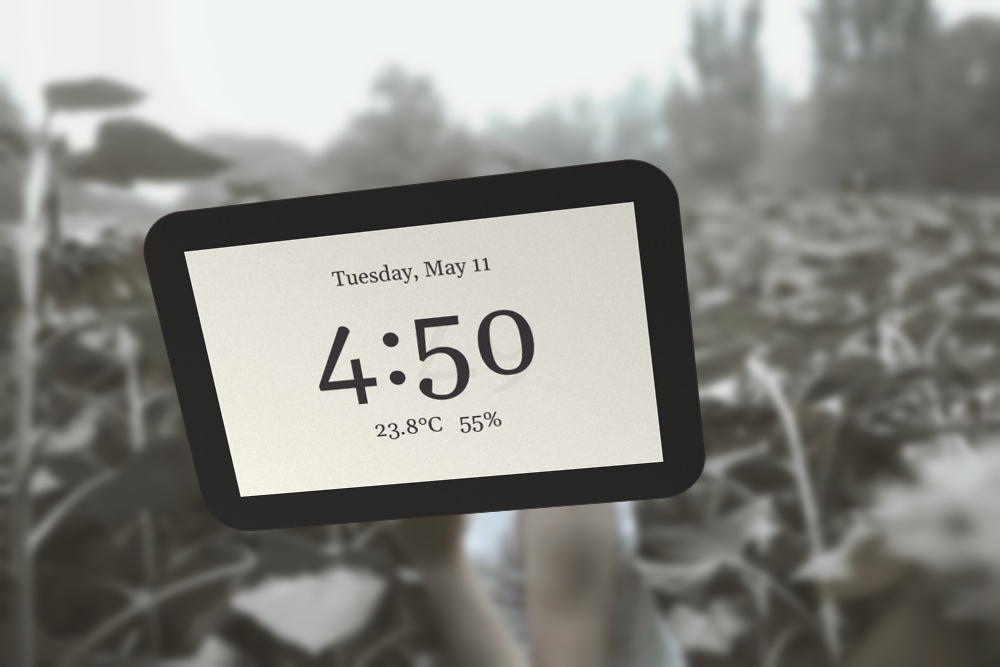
h=4 m=50
